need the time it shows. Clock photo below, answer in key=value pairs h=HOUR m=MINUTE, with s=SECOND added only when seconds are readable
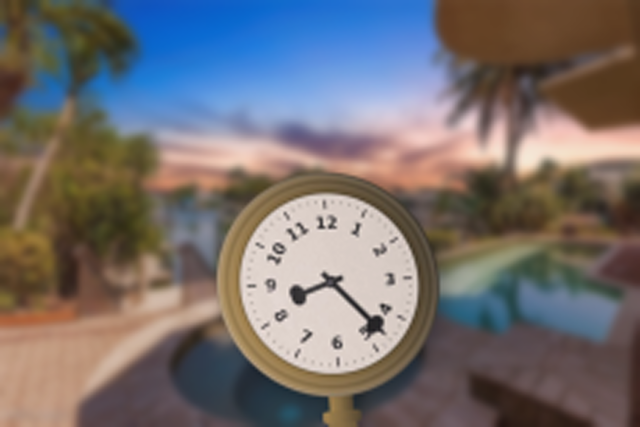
h=8 m=23
